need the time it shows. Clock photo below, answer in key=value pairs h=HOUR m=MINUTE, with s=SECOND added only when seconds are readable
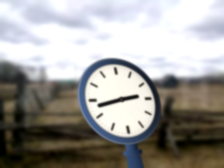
h=2 m=43
